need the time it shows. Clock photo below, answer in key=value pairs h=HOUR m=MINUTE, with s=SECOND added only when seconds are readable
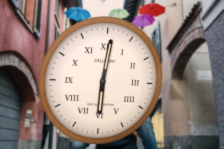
h=6 m=1
